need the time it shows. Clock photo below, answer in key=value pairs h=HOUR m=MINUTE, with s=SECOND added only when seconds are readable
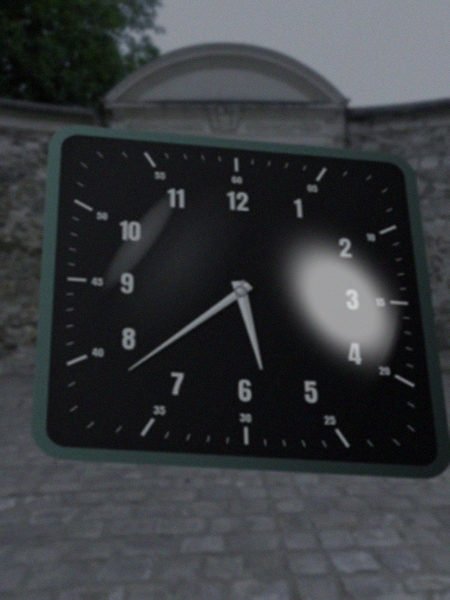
h=5 m=38
